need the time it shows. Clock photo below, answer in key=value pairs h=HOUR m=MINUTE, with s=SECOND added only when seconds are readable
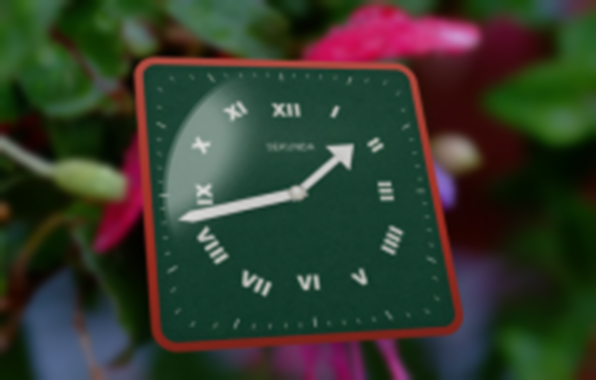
h=1 m=43
